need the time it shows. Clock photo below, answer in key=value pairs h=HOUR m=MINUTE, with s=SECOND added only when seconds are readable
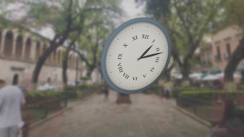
h=1 m=12
